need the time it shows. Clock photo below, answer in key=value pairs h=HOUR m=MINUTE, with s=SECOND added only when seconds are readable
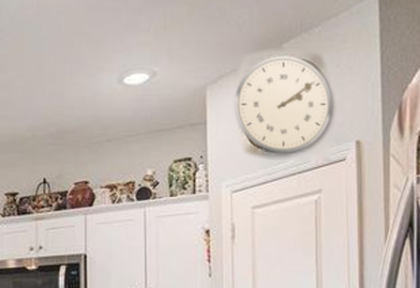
h=2 m=9
